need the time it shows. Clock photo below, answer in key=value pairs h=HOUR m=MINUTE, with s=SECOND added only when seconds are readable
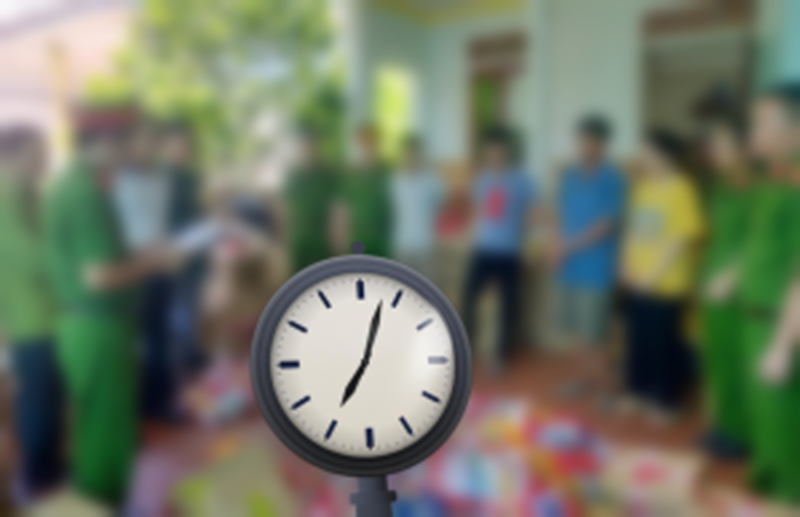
h=7 m=3
